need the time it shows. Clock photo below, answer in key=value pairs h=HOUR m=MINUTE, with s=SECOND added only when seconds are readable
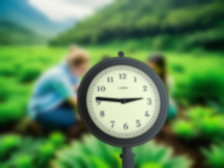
h=2 m=46
